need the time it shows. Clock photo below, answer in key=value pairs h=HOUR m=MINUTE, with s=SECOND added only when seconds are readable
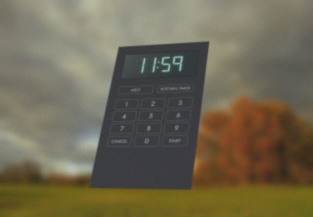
h=11 m=59
